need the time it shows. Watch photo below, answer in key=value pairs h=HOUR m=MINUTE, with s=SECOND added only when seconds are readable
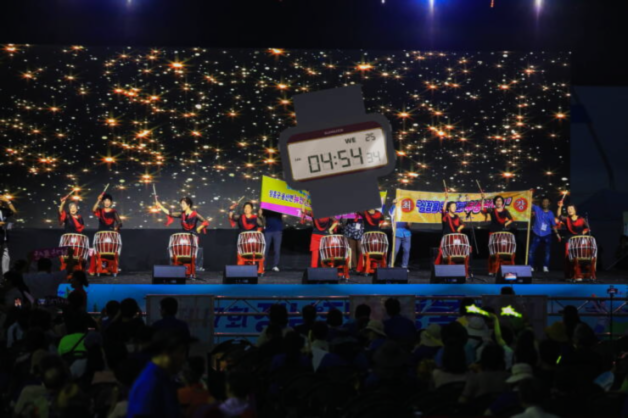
h=4 m=54 s=34
